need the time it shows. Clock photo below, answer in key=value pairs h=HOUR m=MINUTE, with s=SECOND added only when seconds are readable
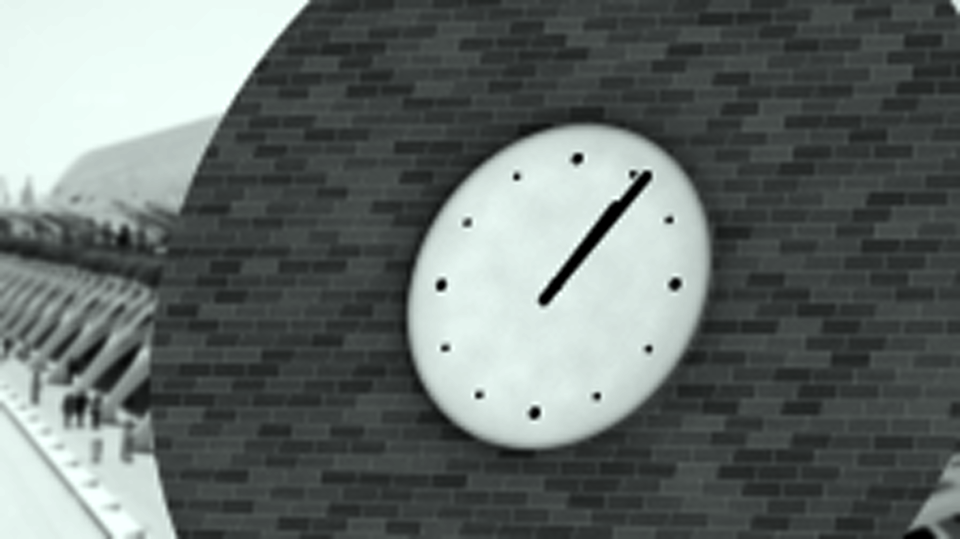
h=1 m=6
